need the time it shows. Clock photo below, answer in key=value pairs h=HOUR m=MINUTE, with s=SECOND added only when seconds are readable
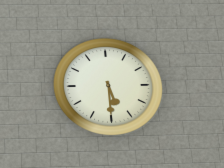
h=5 m=30
